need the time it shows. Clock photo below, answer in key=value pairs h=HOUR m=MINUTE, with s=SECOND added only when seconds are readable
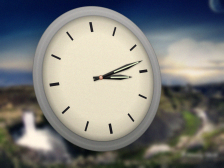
h=3 m=13
